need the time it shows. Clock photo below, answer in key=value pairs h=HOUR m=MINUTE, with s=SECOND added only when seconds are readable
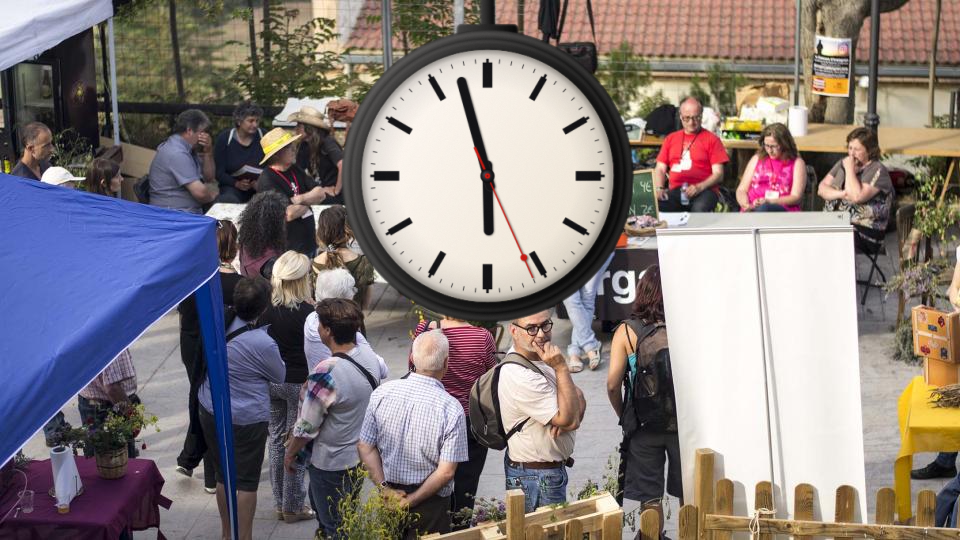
h=5 m=57 s=26
